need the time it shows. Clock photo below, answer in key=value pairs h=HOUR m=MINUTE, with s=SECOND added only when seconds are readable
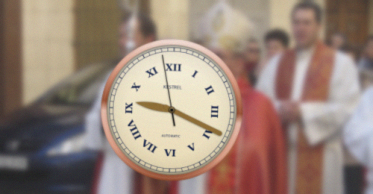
h=9 m=18 s=58
